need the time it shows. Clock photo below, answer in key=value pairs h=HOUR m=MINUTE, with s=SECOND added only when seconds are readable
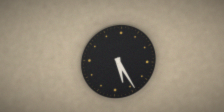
h=5 m=24
